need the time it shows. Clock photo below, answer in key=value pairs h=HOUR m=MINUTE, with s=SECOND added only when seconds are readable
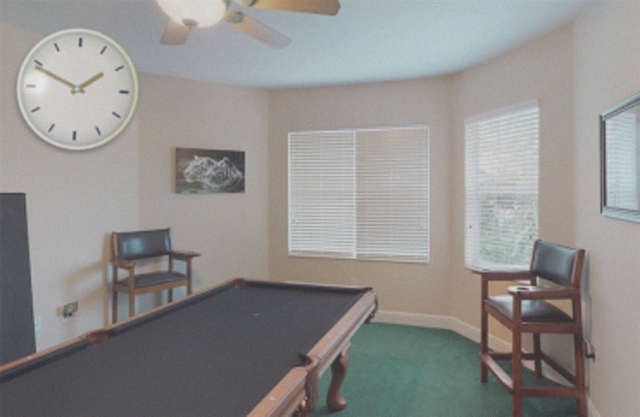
h=1 m=49
